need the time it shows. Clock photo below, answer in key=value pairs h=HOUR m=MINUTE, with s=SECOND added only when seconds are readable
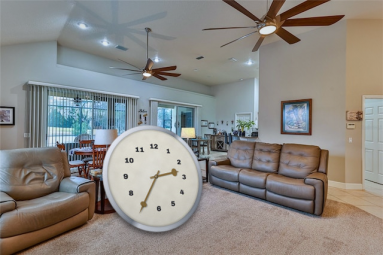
h=2 m=35
